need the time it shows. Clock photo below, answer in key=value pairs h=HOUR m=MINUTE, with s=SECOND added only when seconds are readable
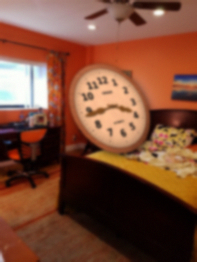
h=3 m=44
